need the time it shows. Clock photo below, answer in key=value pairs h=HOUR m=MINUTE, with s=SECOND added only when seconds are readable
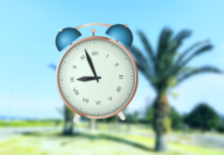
h=8 m=57
